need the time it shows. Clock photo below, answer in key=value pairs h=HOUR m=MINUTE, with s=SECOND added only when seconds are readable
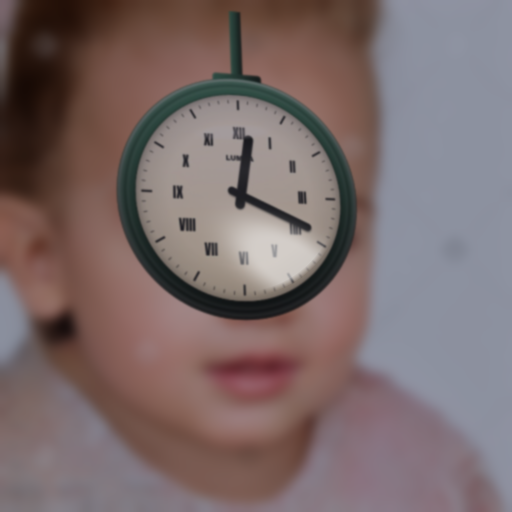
h=12 m=19
